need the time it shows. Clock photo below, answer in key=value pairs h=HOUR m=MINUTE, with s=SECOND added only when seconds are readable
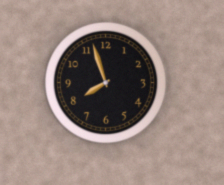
h=7 m=57
